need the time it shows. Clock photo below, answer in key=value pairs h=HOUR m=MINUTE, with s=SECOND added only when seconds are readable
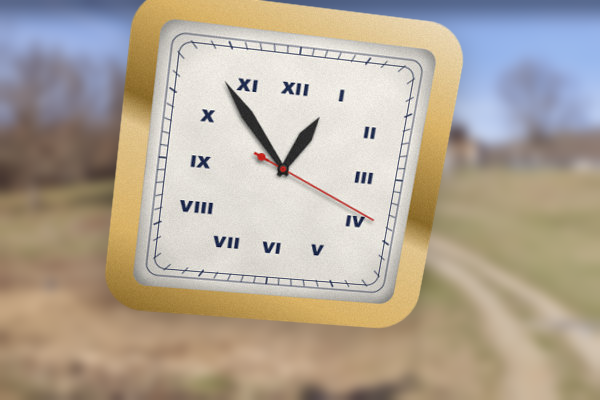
h=12 m=53 s=19
